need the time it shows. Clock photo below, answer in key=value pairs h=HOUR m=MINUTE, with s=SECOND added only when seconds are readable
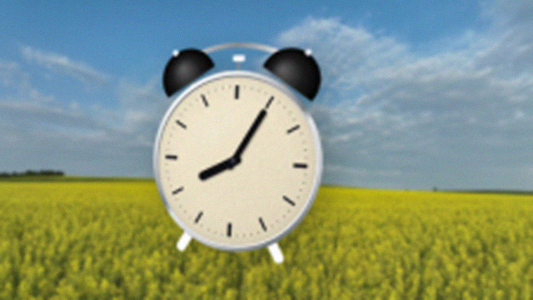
h=8 m=5
